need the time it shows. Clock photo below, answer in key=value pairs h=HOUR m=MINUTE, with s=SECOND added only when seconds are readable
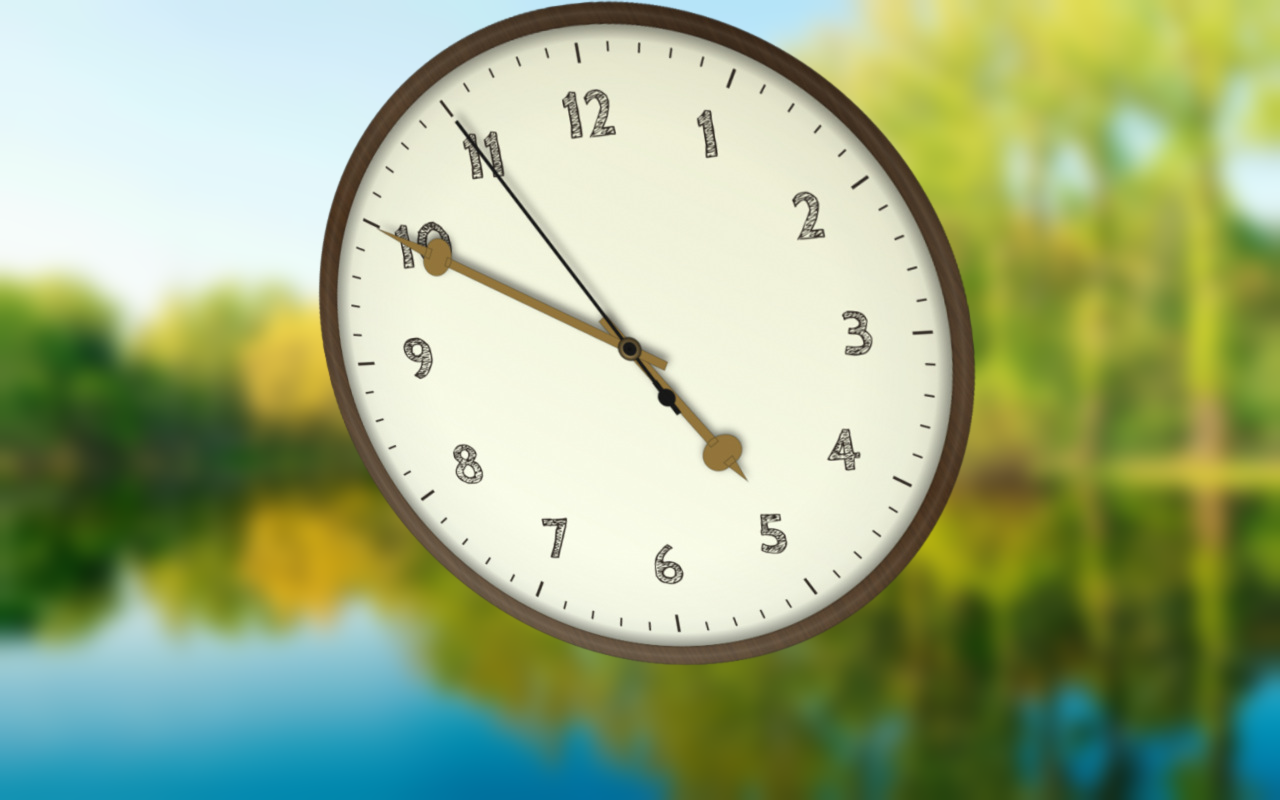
h=4 m=49 s=55
